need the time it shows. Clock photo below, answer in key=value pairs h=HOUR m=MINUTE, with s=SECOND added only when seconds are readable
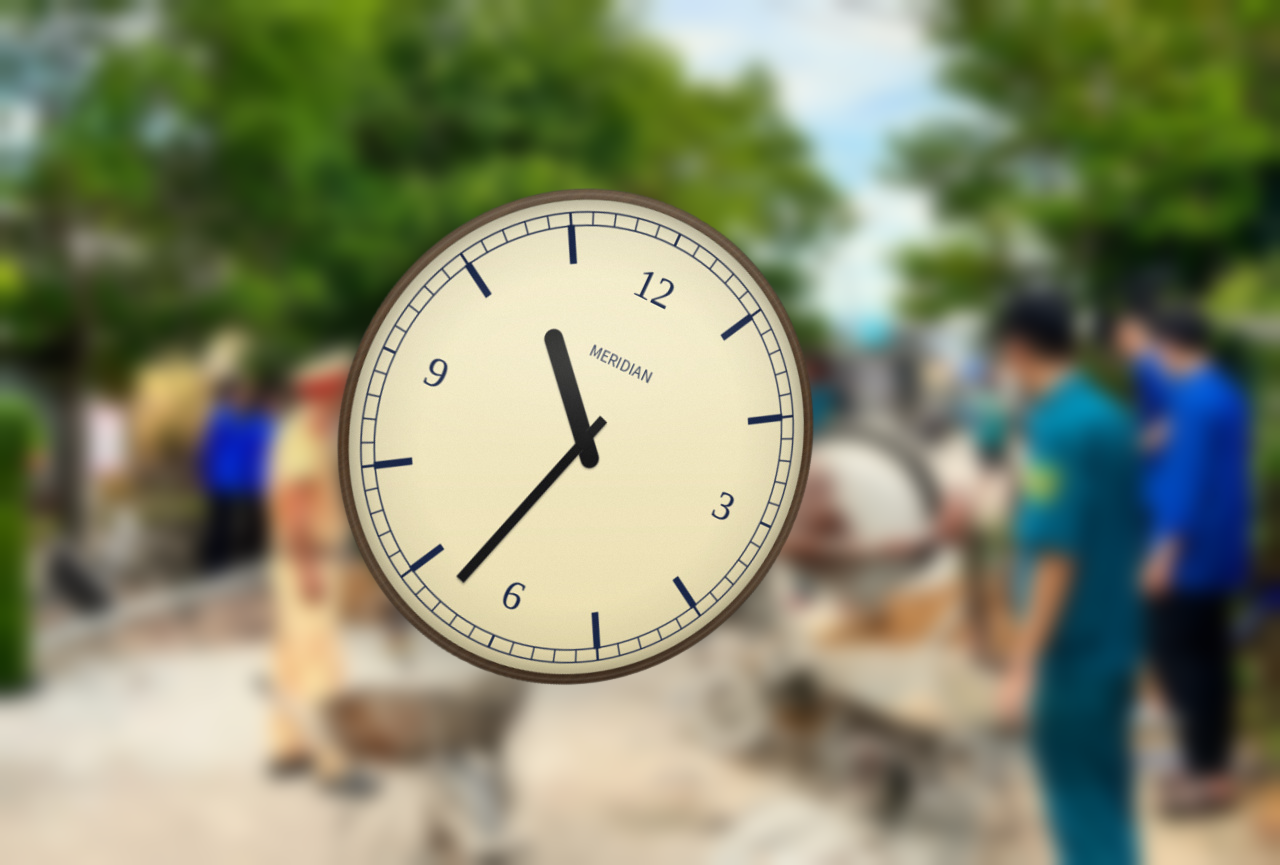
h=10 m=33
